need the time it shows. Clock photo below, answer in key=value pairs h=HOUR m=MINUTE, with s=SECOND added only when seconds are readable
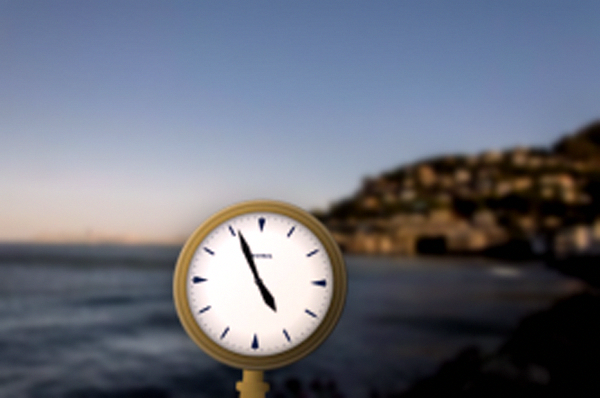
h=4 m=56
